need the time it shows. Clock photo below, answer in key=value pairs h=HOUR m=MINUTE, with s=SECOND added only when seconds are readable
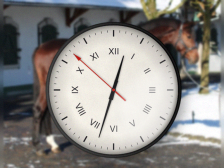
h=12 m=32 s=52
